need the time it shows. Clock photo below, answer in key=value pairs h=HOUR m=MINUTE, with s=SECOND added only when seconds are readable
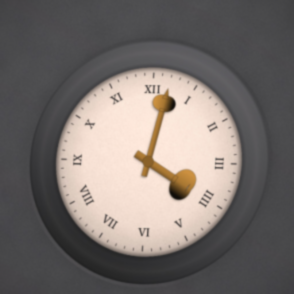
h=4 m=2
